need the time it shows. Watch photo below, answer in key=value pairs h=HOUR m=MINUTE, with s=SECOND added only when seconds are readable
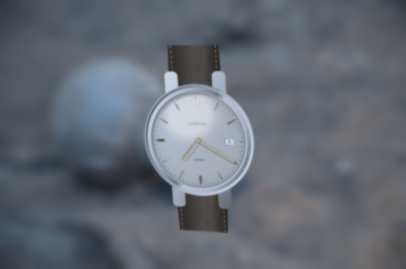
h=7 m=20
